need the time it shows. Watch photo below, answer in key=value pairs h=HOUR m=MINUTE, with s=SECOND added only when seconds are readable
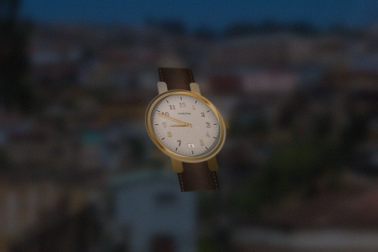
h=8 m=49
